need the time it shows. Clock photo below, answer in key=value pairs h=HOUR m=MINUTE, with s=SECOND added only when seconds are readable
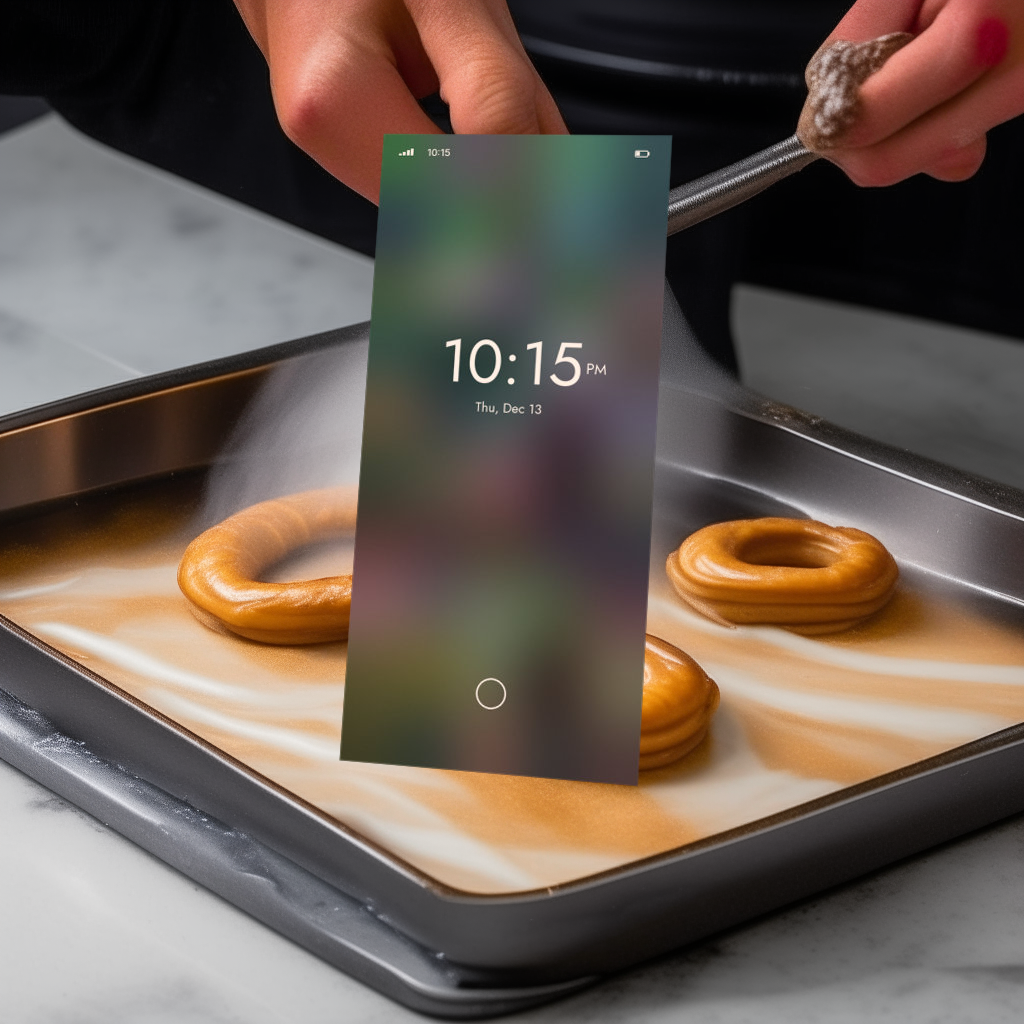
h=10 m=15
